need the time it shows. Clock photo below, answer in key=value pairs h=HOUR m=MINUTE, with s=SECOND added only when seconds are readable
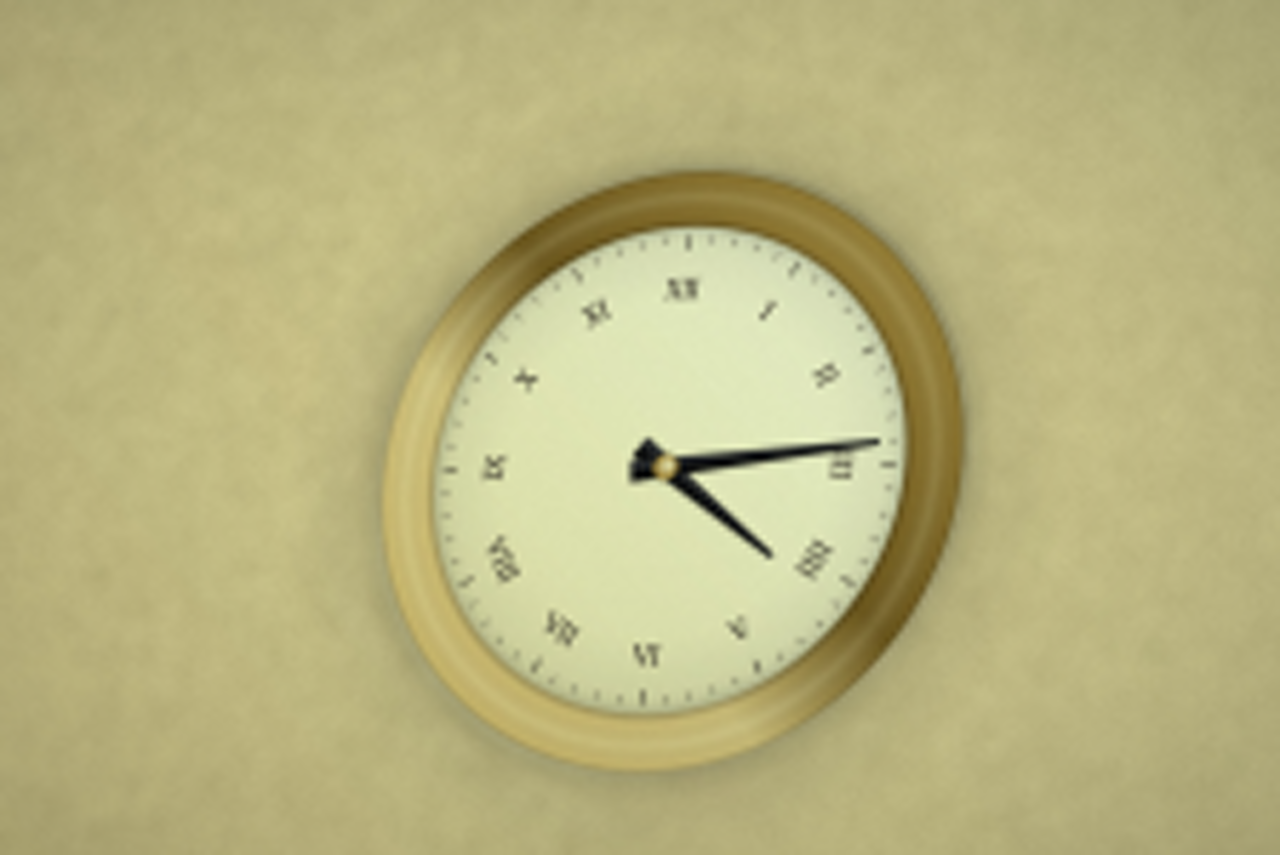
h=4 m=14
